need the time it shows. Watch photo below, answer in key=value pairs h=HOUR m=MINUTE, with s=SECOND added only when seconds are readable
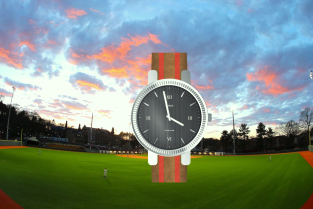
h=3 m=58
